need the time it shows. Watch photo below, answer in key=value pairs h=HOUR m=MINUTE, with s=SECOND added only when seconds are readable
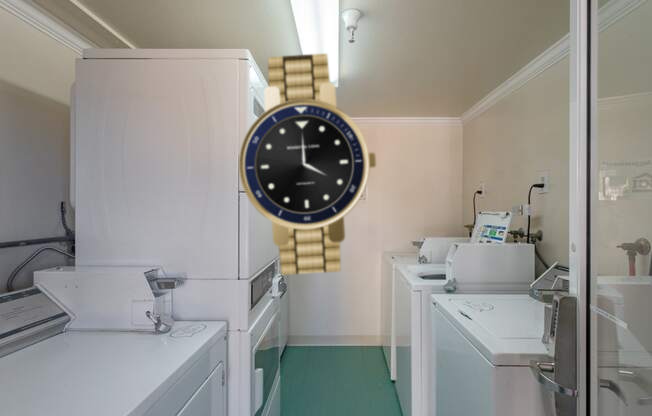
h=4 m=0
